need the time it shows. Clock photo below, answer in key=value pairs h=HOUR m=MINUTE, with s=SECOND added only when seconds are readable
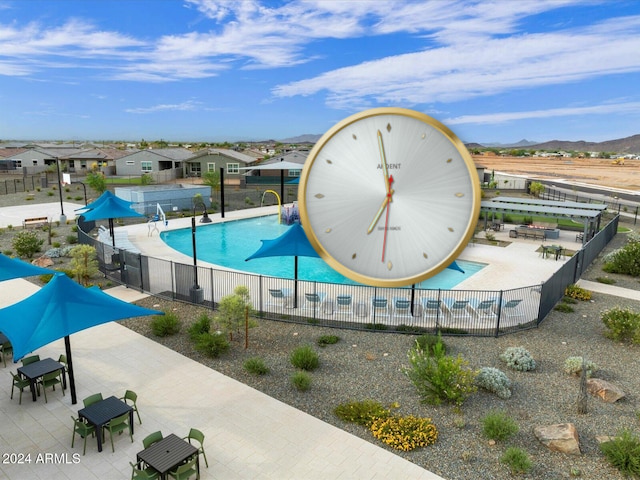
h=6 m=58 s=31
